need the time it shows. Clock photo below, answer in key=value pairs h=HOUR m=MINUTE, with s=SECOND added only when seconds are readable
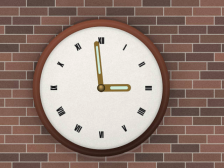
h=2 m=59
